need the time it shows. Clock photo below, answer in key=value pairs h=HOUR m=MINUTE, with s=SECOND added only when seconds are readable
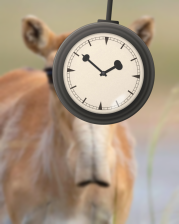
h=1 m=51
